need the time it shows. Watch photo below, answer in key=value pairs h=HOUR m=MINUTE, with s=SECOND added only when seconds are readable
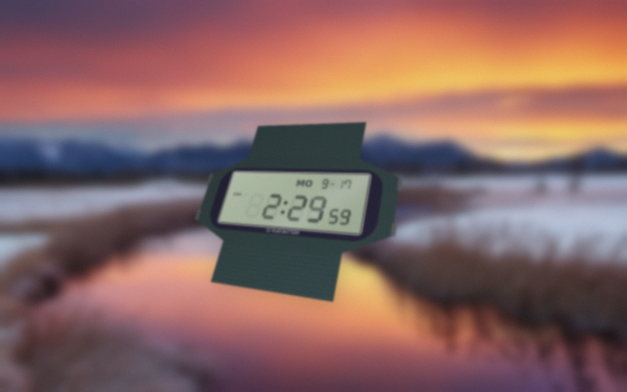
h=2 m=29 s=59
